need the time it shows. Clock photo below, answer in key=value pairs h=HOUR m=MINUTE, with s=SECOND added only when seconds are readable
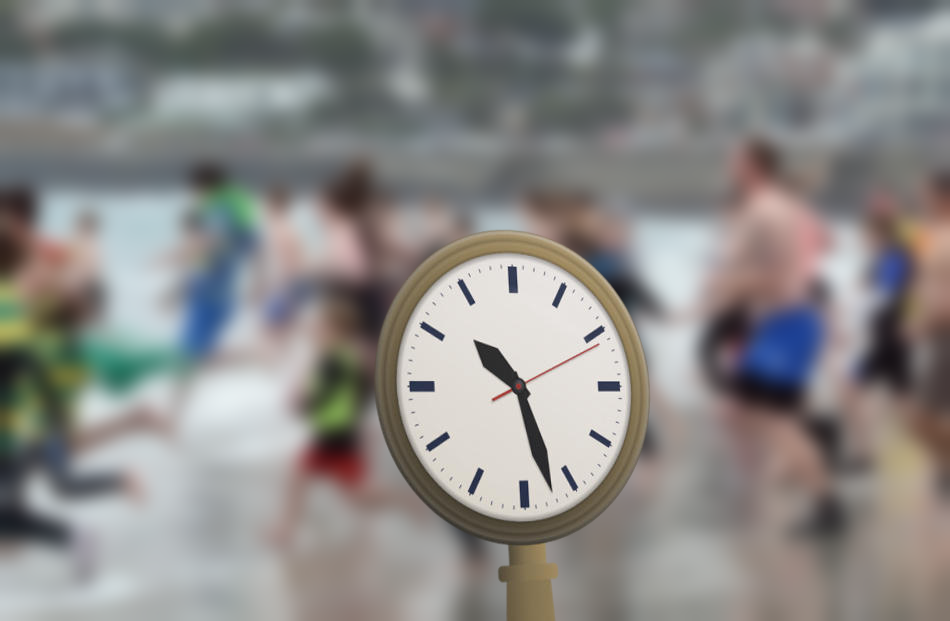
h=10 m=27 s=11
